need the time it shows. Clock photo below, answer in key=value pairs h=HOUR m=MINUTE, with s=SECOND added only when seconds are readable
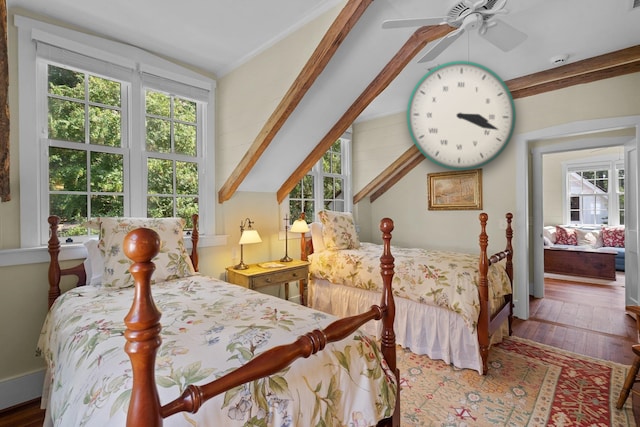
h=3 m=18
